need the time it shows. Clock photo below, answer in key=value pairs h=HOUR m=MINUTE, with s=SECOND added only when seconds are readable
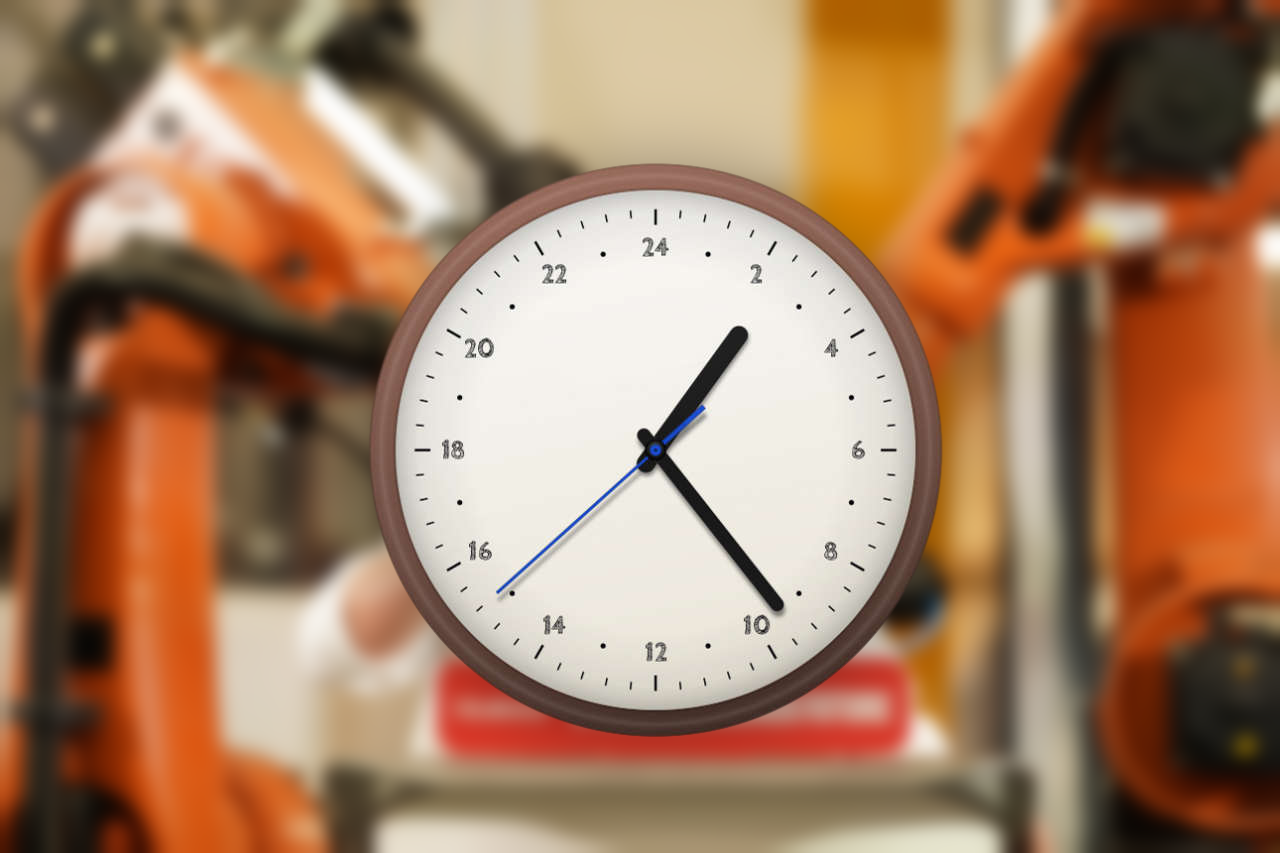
h=2 m=23 s=38
